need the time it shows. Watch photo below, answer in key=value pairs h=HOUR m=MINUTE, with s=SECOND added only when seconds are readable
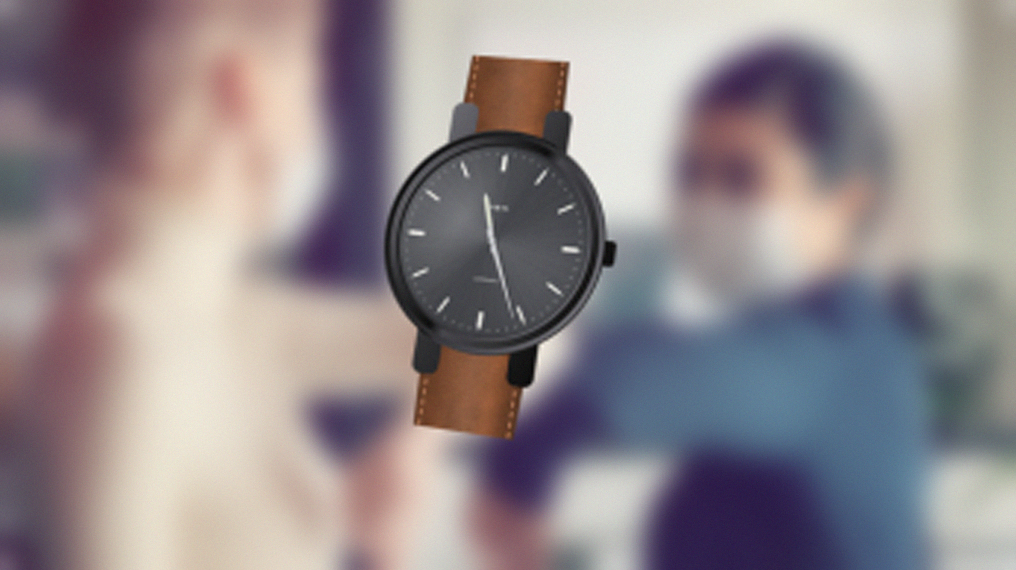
h=11 m=26
